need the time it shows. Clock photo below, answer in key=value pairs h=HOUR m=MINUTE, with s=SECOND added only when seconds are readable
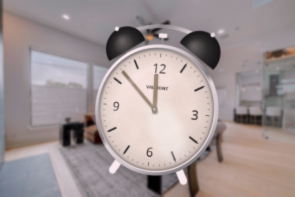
h=11 m=52
